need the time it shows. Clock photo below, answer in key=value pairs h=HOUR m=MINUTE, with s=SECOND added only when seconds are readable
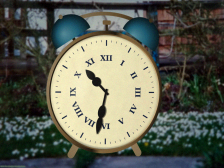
h=10 m=32
